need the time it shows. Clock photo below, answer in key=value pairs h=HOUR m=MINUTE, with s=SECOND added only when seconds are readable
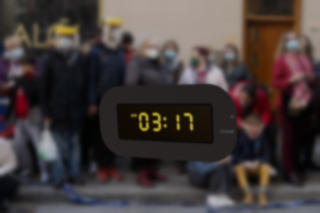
h=3 m=17
